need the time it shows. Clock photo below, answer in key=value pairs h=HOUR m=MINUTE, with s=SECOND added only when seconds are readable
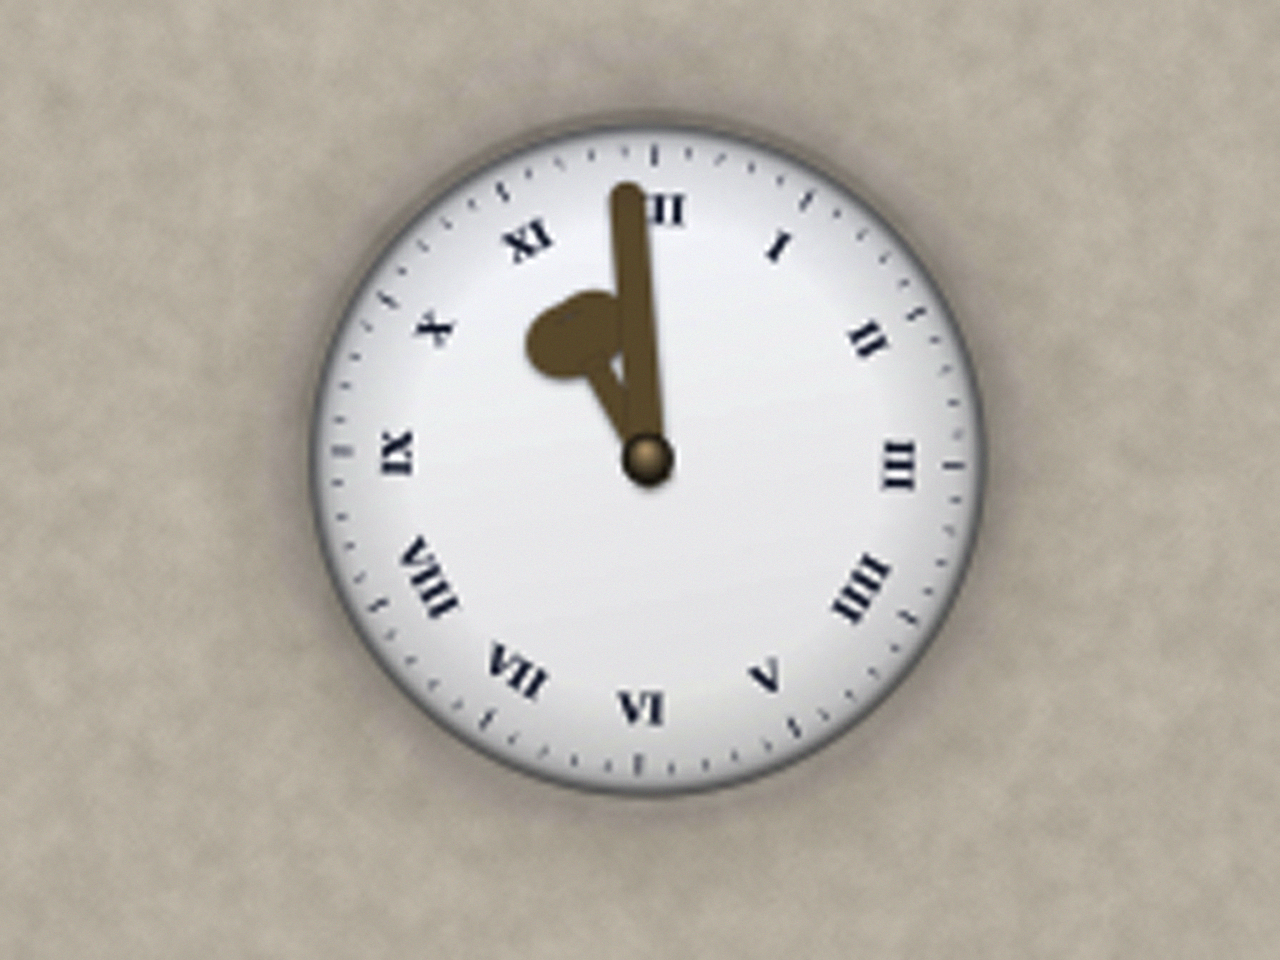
h=10 m=59
